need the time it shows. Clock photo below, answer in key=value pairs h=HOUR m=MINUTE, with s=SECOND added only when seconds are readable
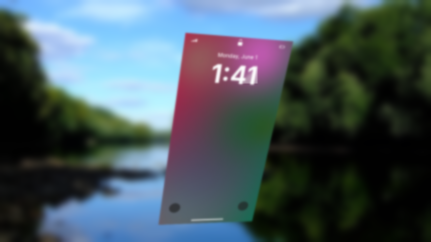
h=1 m=41
